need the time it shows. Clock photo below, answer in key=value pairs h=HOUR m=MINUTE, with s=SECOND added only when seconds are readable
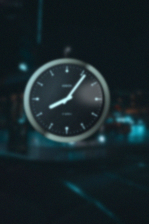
h=8 m=6
